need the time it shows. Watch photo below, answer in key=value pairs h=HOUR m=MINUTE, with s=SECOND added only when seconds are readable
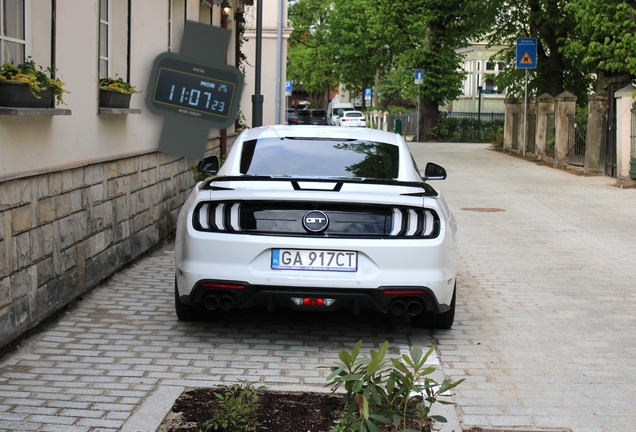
h=11 m=7
